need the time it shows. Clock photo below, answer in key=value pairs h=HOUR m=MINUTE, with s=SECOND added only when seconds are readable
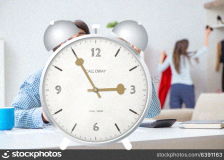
h=2 m=55
